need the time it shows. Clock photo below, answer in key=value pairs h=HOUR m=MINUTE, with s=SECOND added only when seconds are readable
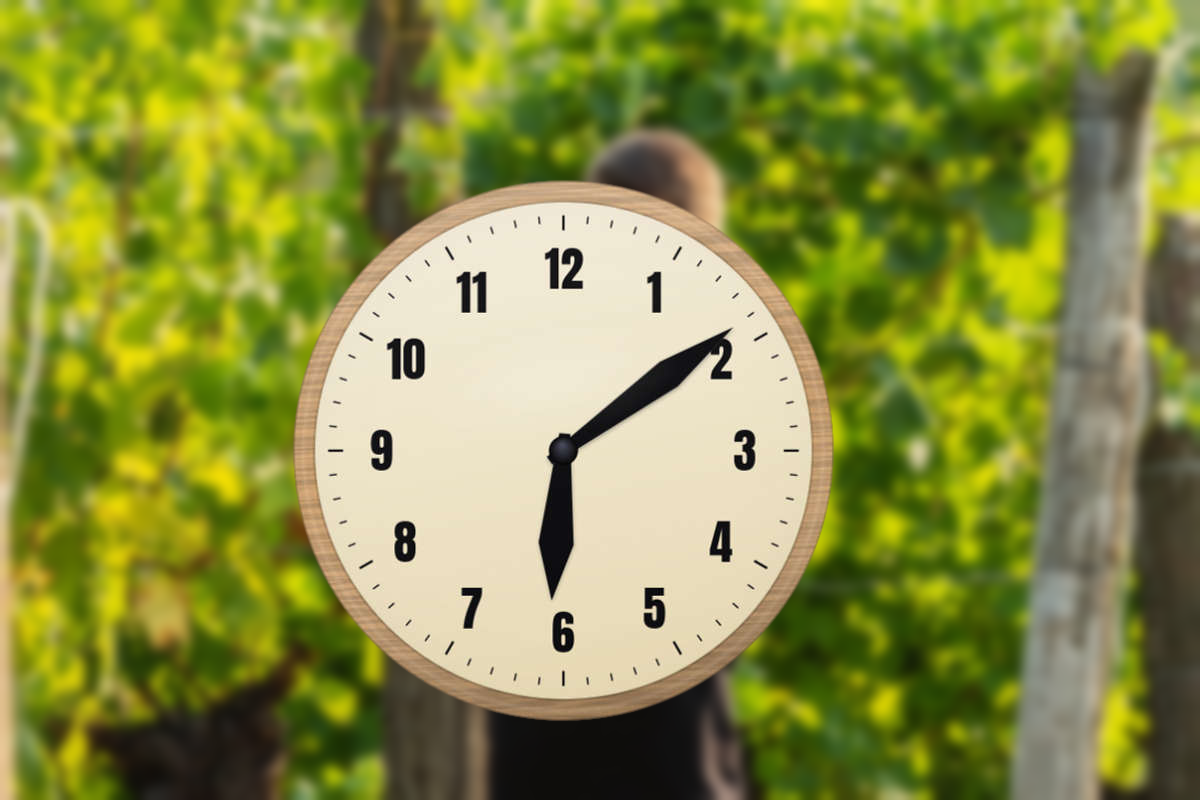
h=6 m=9
